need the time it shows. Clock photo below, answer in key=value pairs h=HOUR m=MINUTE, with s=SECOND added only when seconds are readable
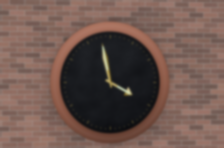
h=3 m=58
